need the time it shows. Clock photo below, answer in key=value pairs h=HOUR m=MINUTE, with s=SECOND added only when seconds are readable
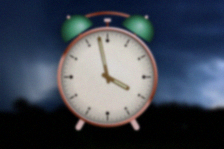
h=3 m=58
